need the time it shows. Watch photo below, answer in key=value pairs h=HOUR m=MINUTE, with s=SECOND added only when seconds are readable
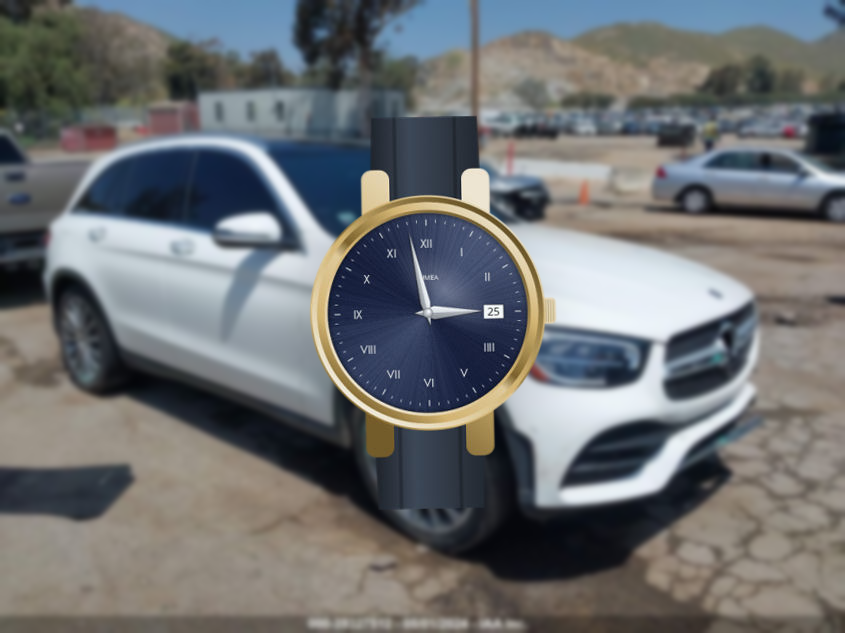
h=2 m=58
